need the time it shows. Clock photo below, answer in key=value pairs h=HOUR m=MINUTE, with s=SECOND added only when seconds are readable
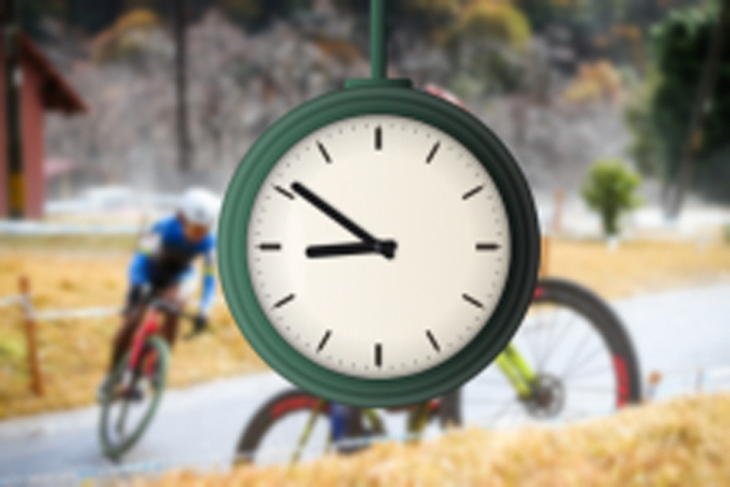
h=8 m=51
